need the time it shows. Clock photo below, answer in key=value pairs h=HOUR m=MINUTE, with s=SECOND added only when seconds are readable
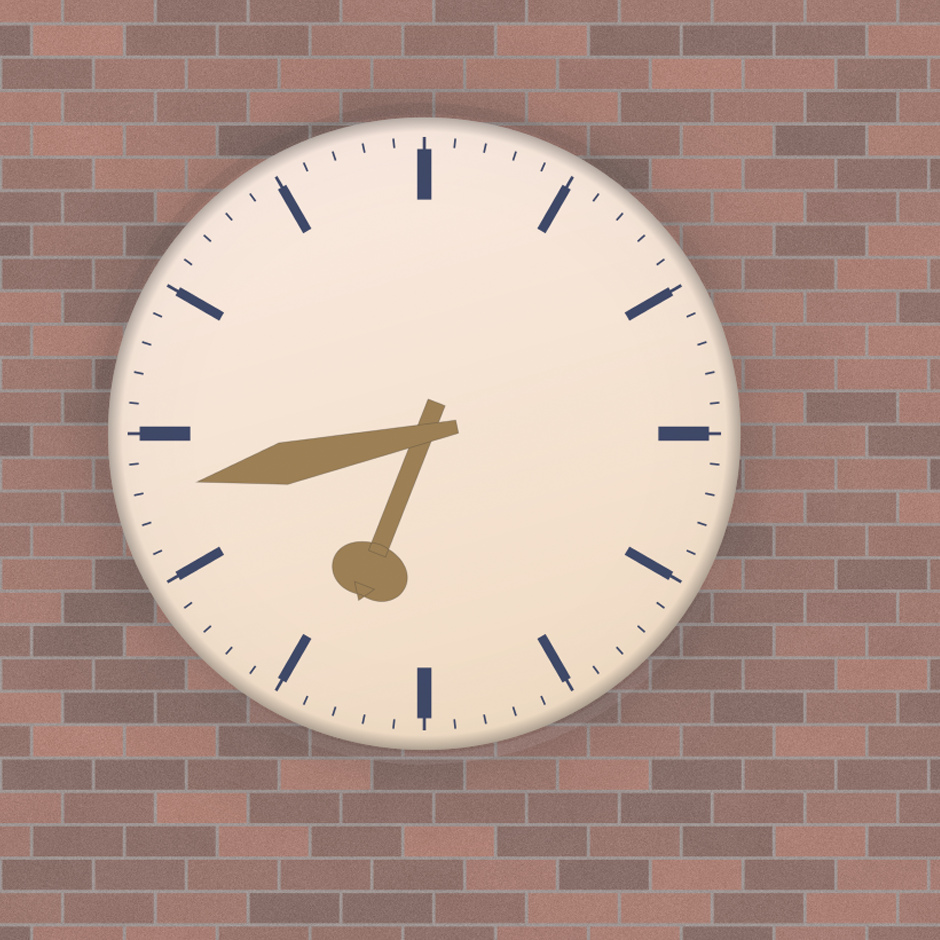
h=6 m=43
